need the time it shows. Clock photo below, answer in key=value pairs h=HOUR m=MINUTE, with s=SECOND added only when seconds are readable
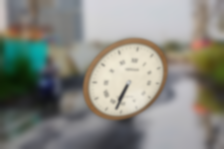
h=6 m=32
